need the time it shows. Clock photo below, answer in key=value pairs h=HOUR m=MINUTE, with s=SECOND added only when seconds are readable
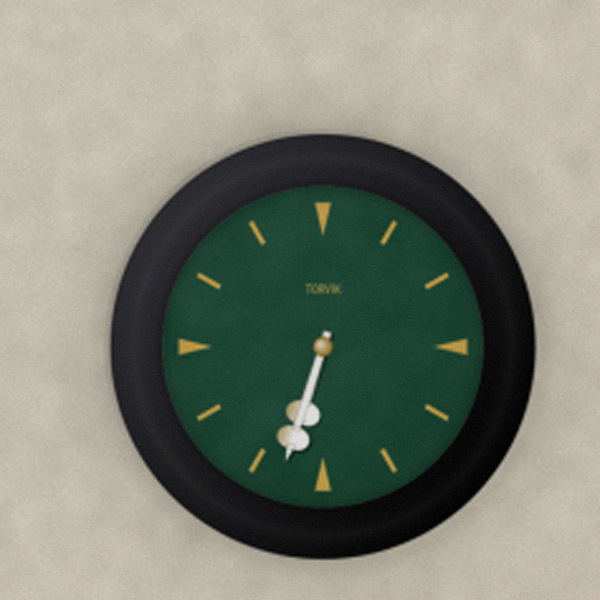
h=6 m=33
